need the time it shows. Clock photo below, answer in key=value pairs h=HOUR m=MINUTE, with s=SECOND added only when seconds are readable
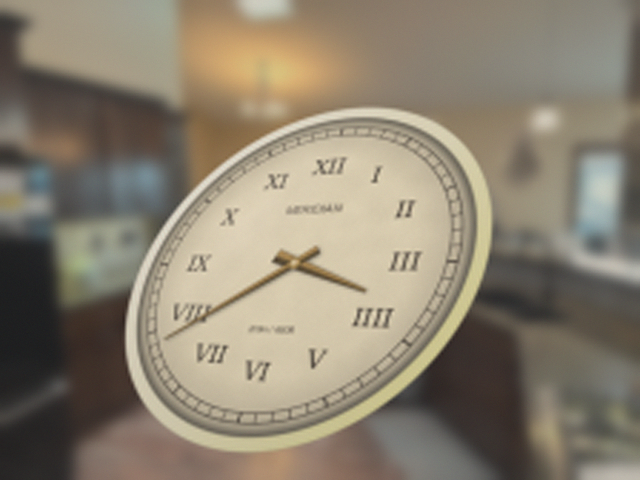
h=3 m=39
